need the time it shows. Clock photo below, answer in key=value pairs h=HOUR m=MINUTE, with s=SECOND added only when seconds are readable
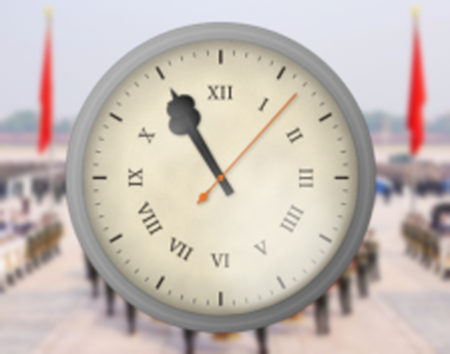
h=10 m=55 s=7
